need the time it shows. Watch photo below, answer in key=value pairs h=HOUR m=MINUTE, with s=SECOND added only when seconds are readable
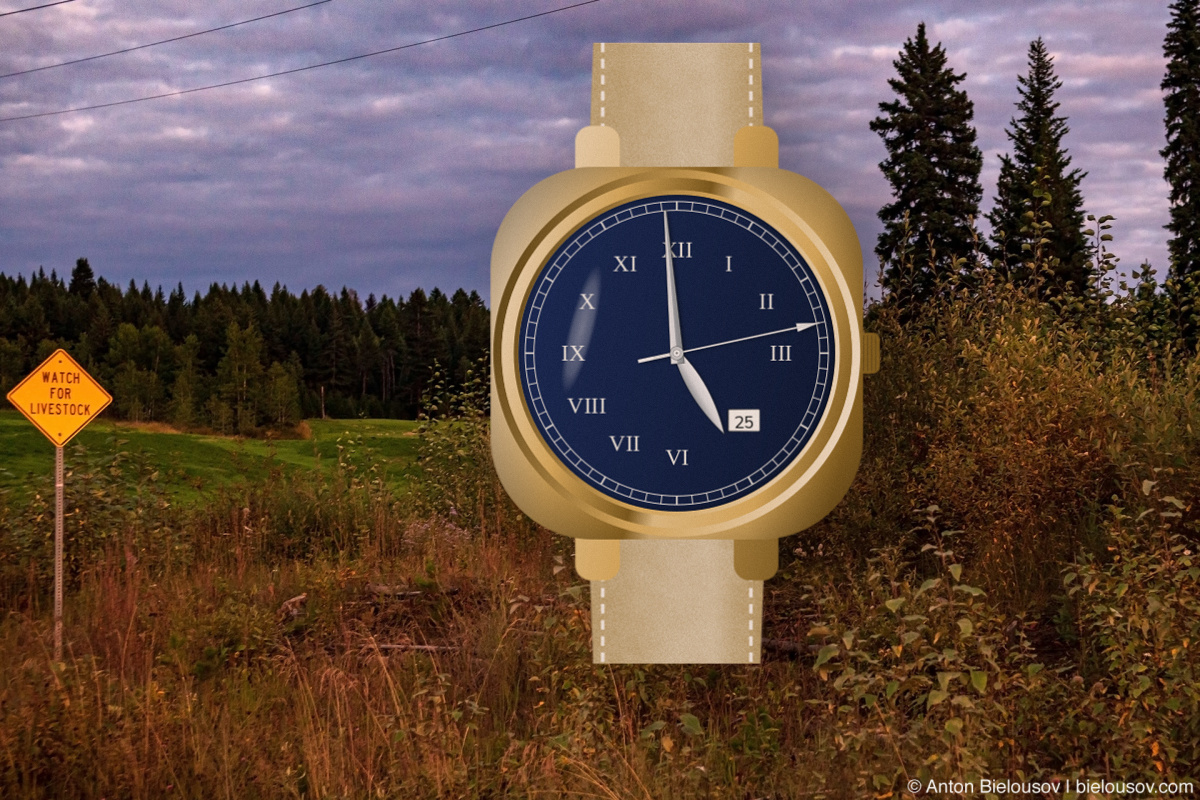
h=4 m=59 s=13
